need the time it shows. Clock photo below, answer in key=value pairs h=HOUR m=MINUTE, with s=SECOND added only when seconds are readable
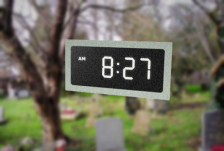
h=8 m=27
